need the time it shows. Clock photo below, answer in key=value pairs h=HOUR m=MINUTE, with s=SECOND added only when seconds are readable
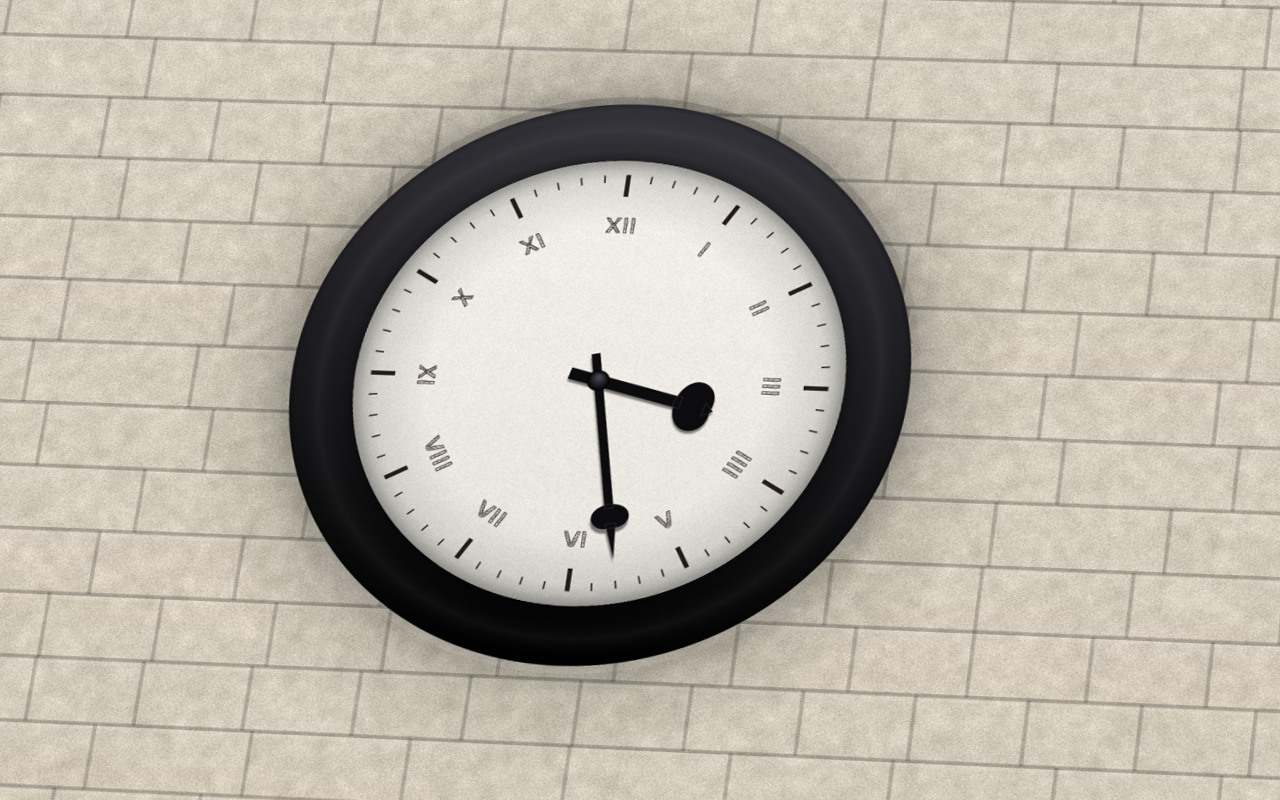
h=3 m=28
